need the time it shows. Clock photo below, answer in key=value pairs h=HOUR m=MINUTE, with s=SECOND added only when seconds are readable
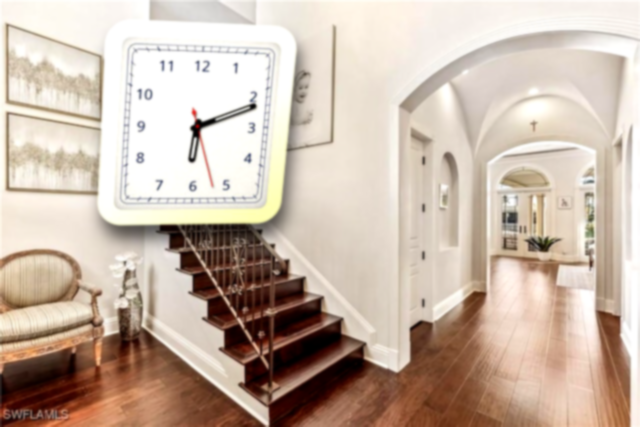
h=6 m=11 s=27
